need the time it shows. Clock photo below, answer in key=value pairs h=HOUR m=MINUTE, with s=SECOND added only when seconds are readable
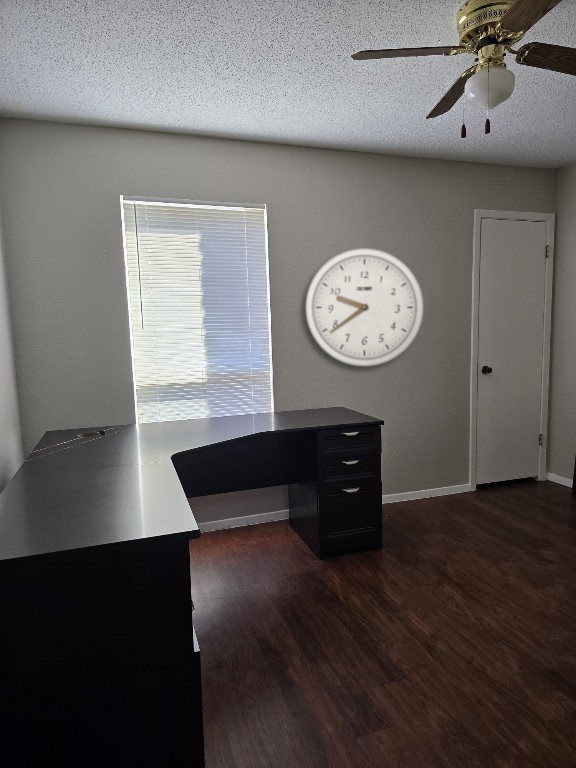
h=9 m=39
